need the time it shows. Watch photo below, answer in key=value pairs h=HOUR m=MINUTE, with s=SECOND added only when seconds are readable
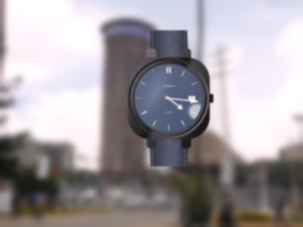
h=4 m=16
